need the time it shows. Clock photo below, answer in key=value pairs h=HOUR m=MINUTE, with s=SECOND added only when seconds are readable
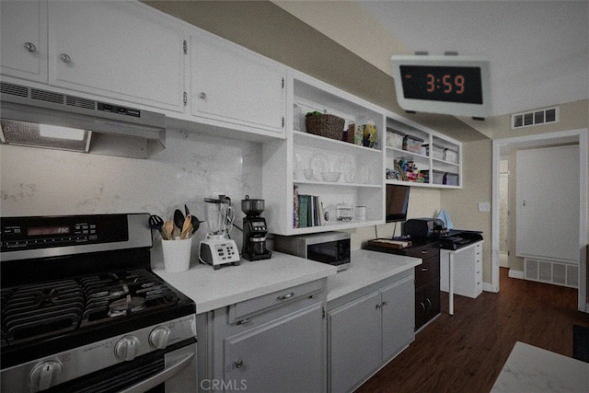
h=3 m=59
